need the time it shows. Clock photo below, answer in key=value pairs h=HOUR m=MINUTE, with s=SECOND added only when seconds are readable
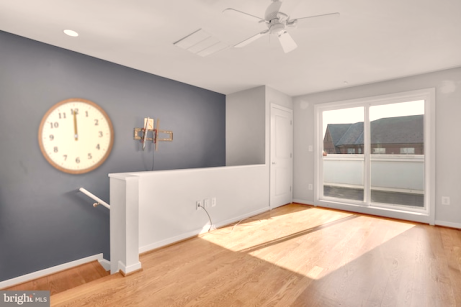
h=12 m=0
